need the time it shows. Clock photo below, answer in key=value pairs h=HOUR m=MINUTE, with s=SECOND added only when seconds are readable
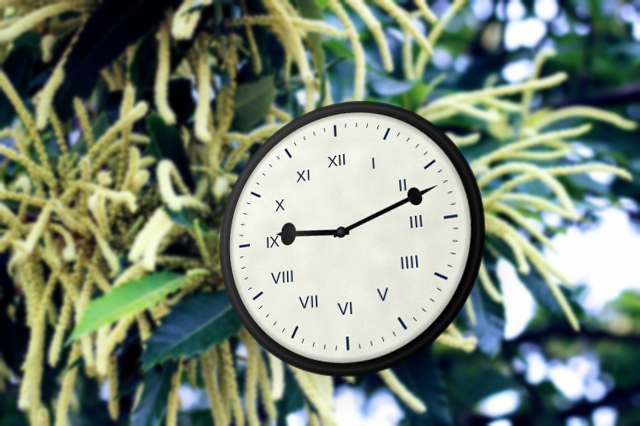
h=9 m=12
